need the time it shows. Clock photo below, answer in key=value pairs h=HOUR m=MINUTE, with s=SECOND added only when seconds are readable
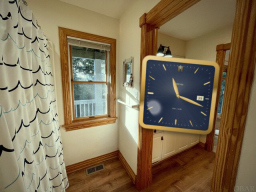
h=11 m=18
